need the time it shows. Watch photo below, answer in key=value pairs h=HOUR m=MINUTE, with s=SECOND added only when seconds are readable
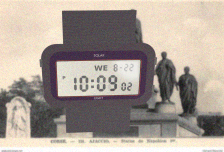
h=10 m=9 s=2
